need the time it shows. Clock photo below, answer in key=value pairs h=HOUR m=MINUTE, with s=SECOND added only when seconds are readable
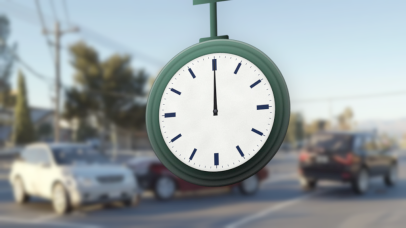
h=12 m=0
